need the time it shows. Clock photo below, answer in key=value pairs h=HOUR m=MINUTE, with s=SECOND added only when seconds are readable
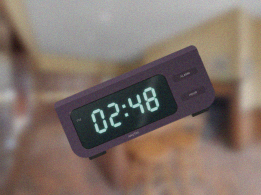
h=2 m=48
